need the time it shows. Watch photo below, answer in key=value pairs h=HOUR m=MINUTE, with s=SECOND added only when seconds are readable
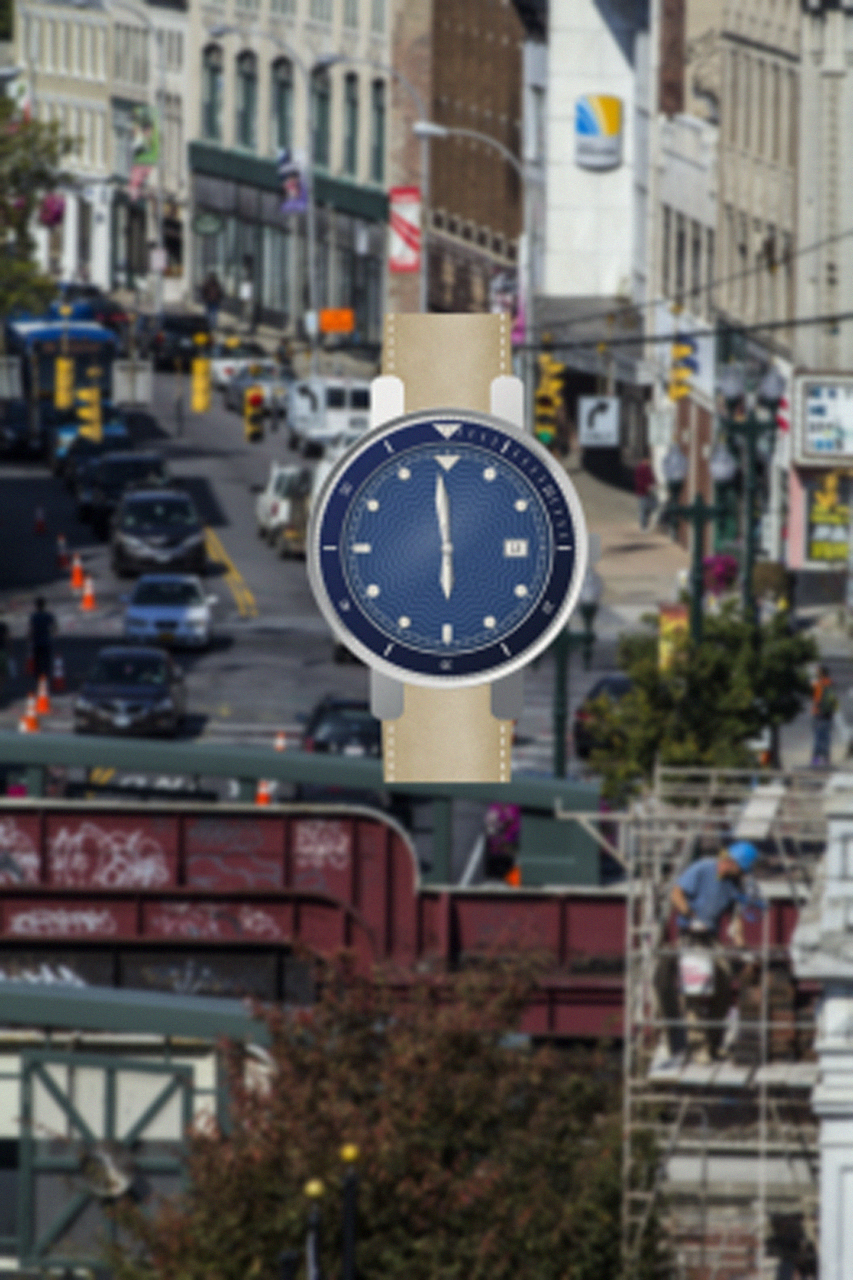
h=5 m=59
